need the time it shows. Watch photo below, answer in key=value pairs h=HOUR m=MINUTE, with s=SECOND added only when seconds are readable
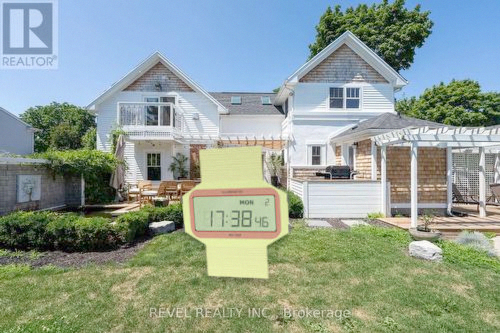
h=17 m=38 s=46
